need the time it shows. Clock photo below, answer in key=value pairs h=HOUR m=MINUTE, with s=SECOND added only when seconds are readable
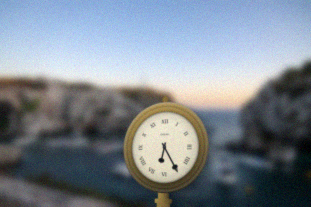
h=6 m=25
